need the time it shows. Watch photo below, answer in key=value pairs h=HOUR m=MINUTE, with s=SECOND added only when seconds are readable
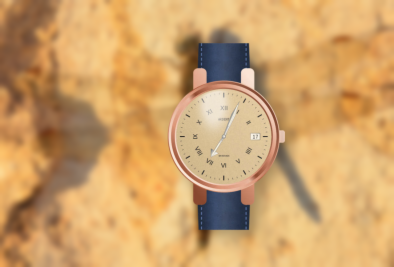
h=7 m=4
